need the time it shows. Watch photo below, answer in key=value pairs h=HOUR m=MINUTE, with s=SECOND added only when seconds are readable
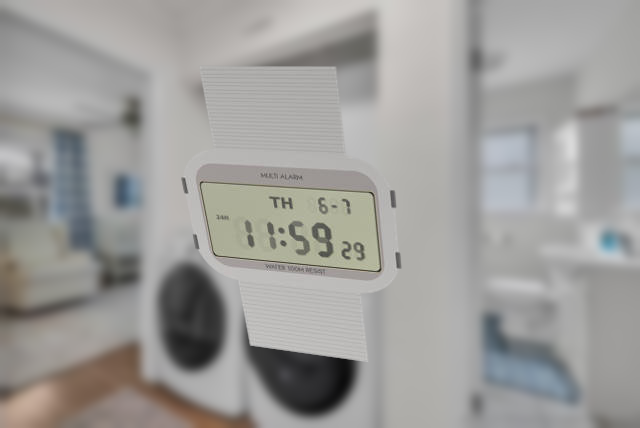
h=11 m=59 s=29
